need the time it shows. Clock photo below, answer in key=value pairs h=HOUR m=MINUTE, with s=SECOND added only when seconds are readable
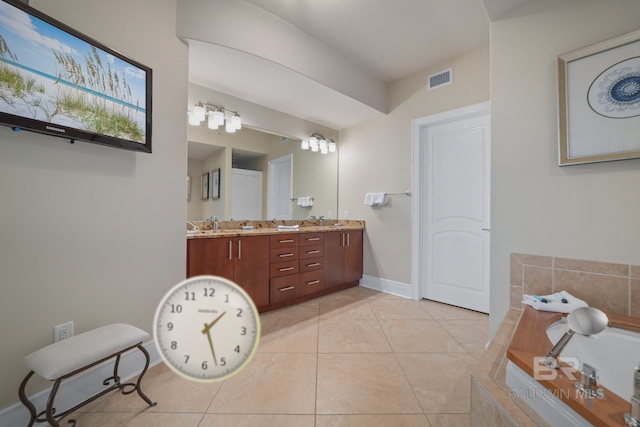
h=1 m=27
